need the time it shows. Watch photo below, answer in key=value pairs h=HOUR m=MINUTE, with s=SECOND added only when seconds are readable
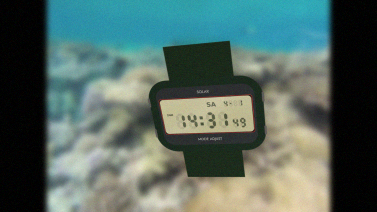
h=14 m=31 s=49
